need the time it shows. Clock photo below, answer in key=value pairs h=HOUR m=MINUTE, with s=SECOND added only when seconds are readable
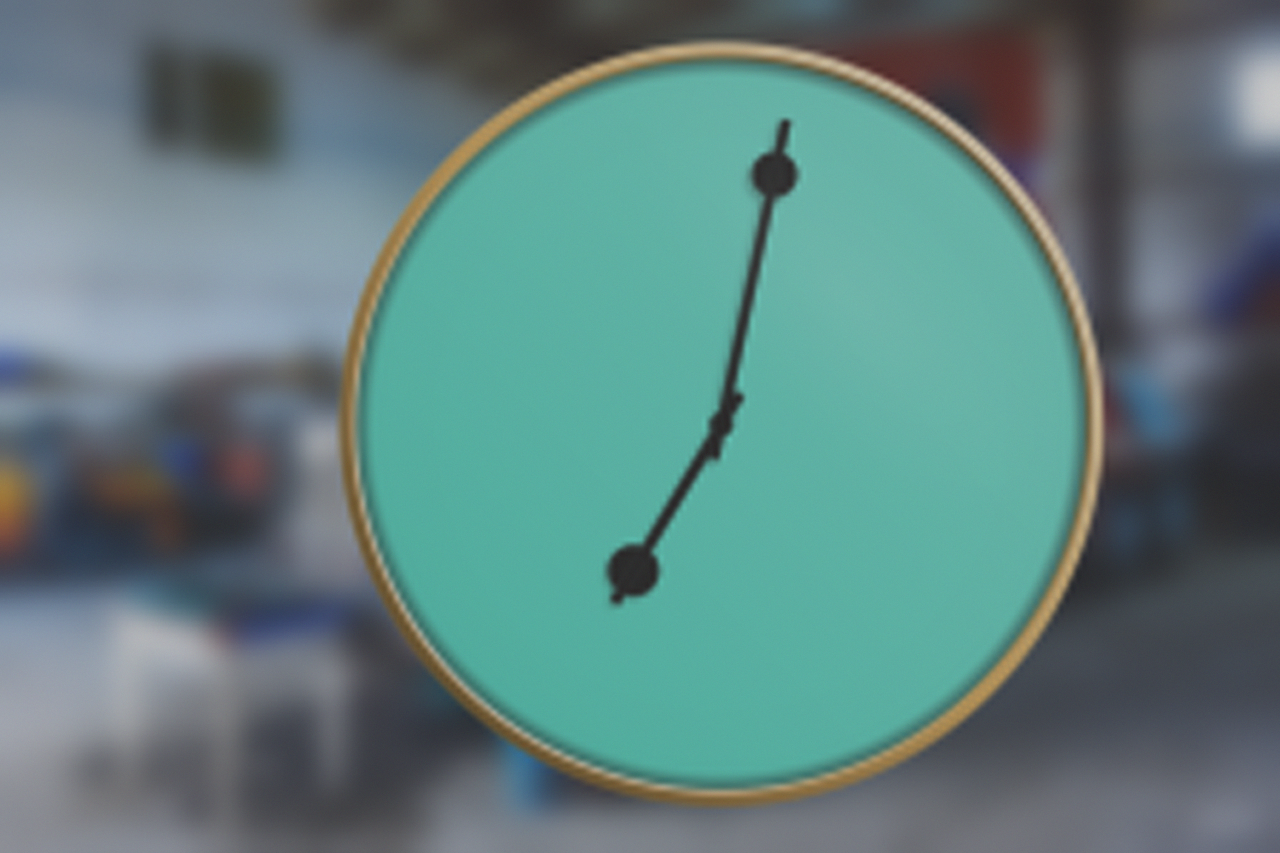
h=7 m=2
